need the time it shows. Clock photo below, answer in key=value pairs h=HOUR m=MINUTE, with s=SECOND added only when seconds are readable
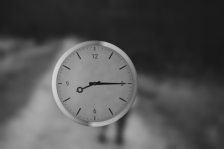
h=8 m=15
